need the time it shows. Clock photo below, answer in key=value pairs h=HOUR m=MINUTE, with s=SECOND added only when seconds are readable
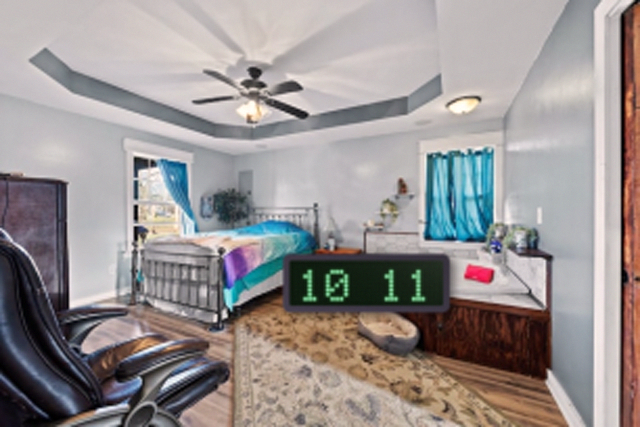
h=10 m=11
